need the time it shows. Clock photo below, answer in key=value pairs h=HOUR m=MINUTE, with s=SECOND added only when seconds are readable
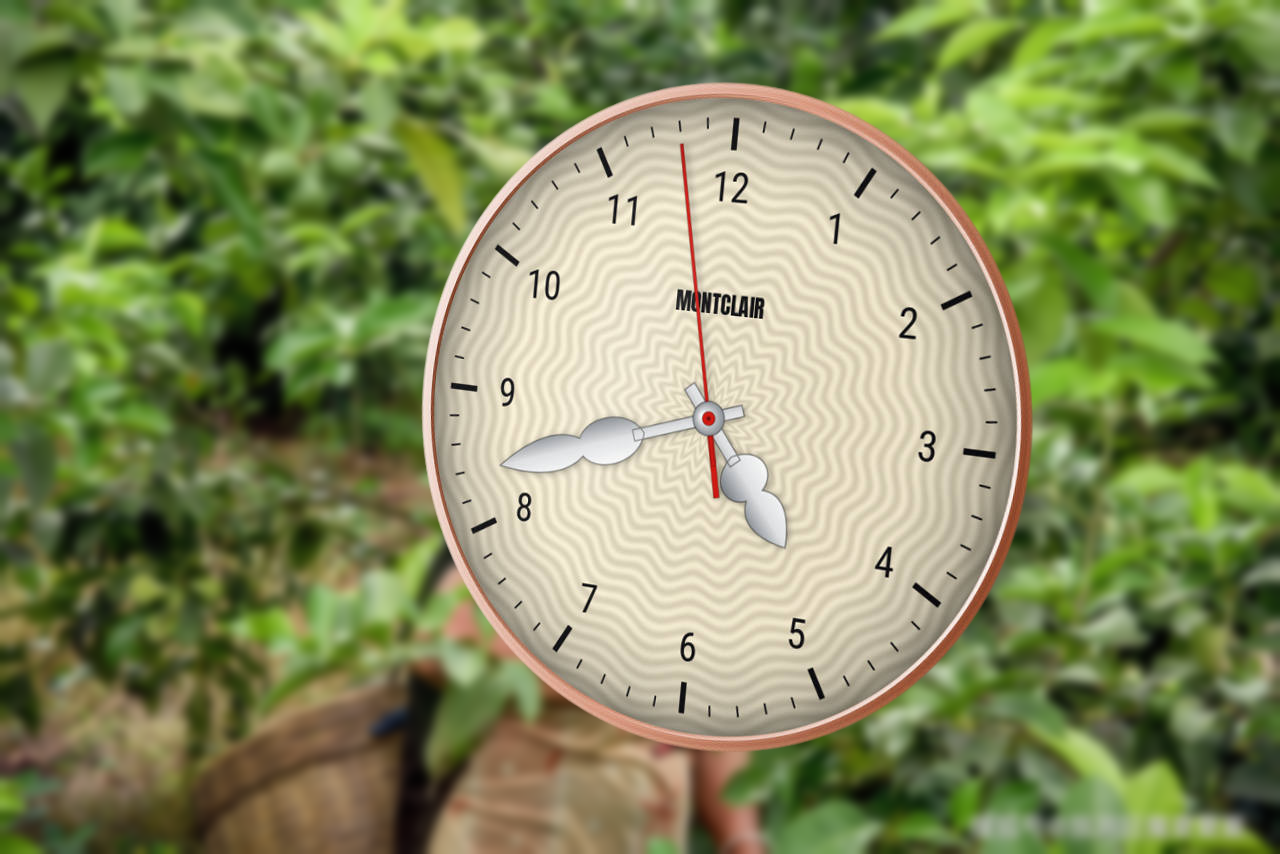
h=4 m=41 s=58
